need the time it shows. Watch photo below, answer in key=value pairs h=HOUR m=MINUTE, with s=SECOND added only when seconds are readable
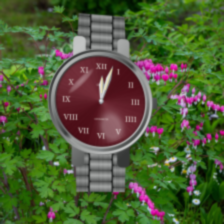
h=12 m=3
